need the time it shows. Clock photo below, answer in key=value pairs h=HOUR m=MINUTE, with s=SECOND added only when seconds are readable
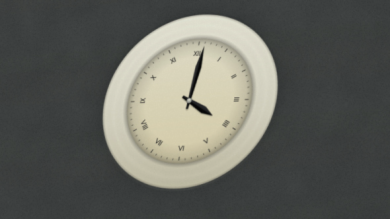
h=4 m=1
